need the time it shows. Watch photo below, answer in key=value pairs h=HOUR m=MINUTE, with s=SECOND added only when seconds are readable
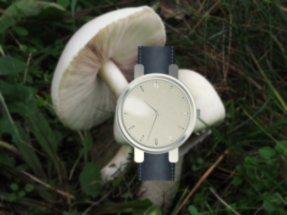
h=10 m=33
